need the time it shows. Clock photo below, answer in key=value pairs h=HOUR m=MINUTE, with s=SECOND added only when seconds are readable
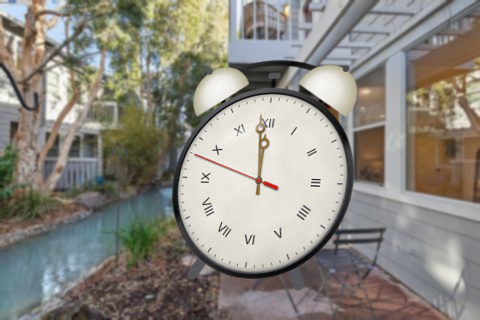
h=11 m=58 s=48
